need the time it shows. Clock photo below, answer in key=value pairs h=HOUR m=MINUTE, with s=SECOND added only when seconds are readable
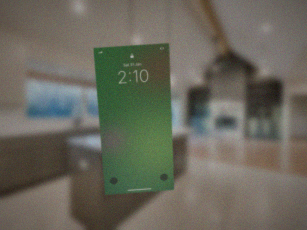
h=2 m=10
